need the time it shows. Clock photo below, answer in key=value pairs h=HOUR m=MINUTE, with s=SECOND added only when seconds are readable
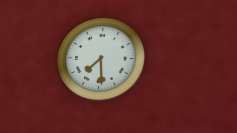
h=7 m=29
